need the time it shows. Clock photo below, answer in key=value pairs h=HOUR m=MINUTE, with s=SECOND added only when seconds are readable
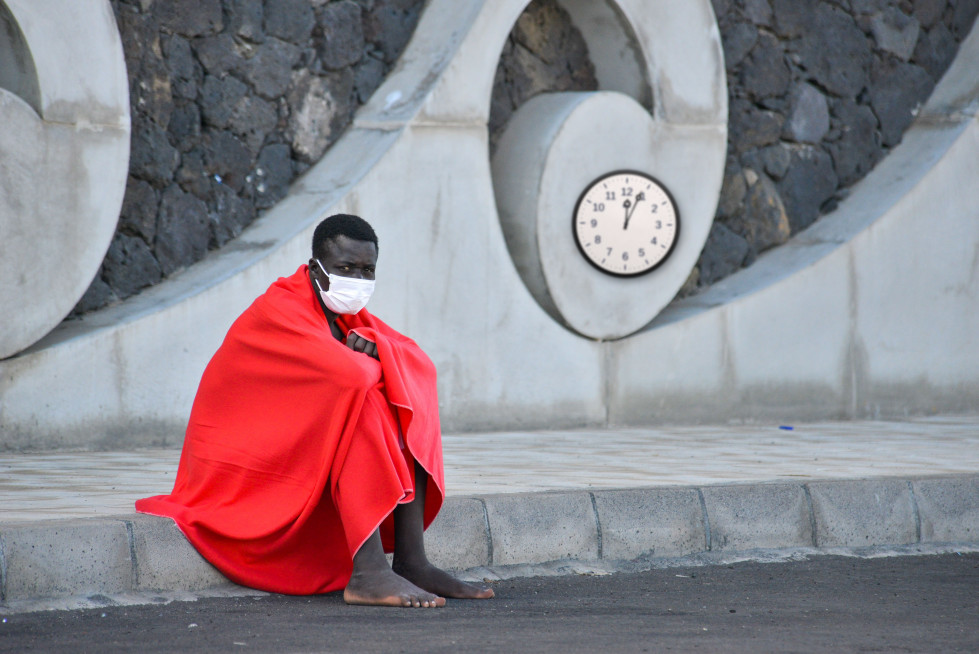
h=12 m=4
